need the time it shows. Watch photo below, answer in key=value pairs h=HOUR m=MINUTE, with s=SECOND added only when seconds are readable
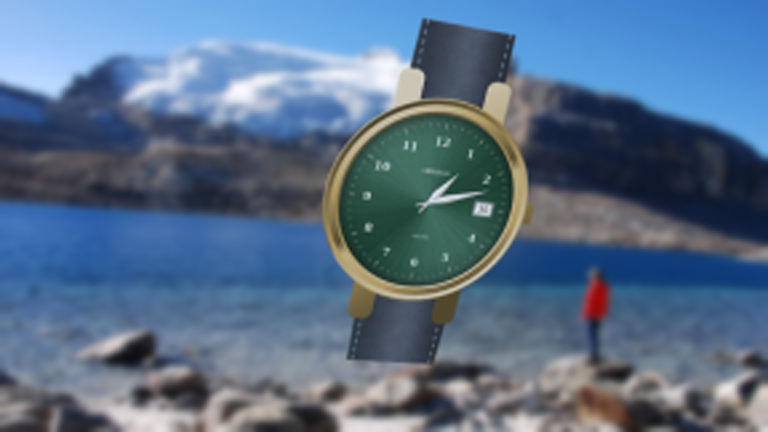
h=1 m=12
